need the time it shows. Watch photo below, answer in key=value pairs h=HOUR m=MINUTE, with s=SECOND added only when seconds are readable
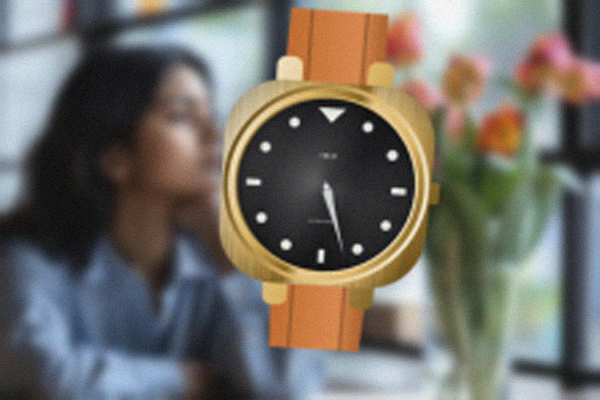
h=5 m=27
